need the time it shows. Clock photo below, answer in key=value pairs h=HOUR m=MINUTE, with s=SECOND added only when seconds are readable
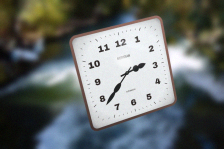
h=2 m=38
